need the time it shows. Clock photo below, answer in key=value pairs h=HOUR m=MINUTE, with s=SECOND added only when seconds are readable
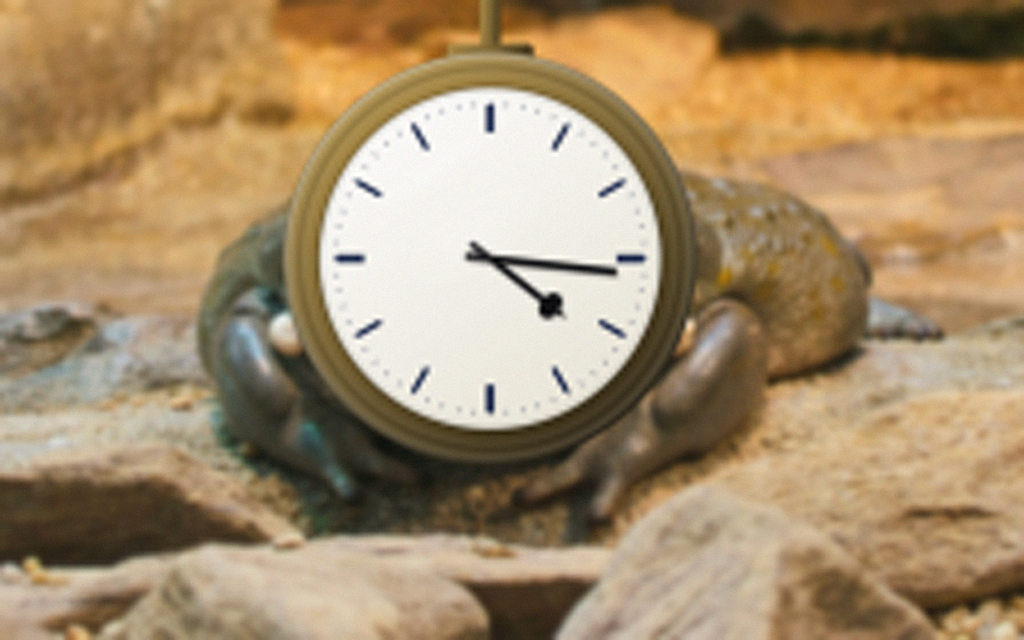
h=4 m=16
